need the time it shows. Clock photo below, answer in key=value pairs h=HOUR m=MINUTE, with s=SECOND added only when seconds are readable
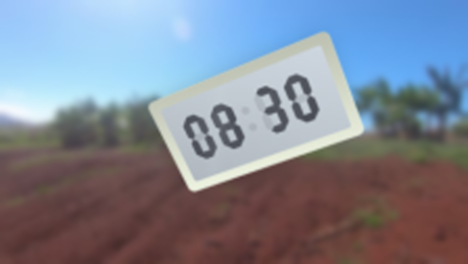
h=8 m=30
